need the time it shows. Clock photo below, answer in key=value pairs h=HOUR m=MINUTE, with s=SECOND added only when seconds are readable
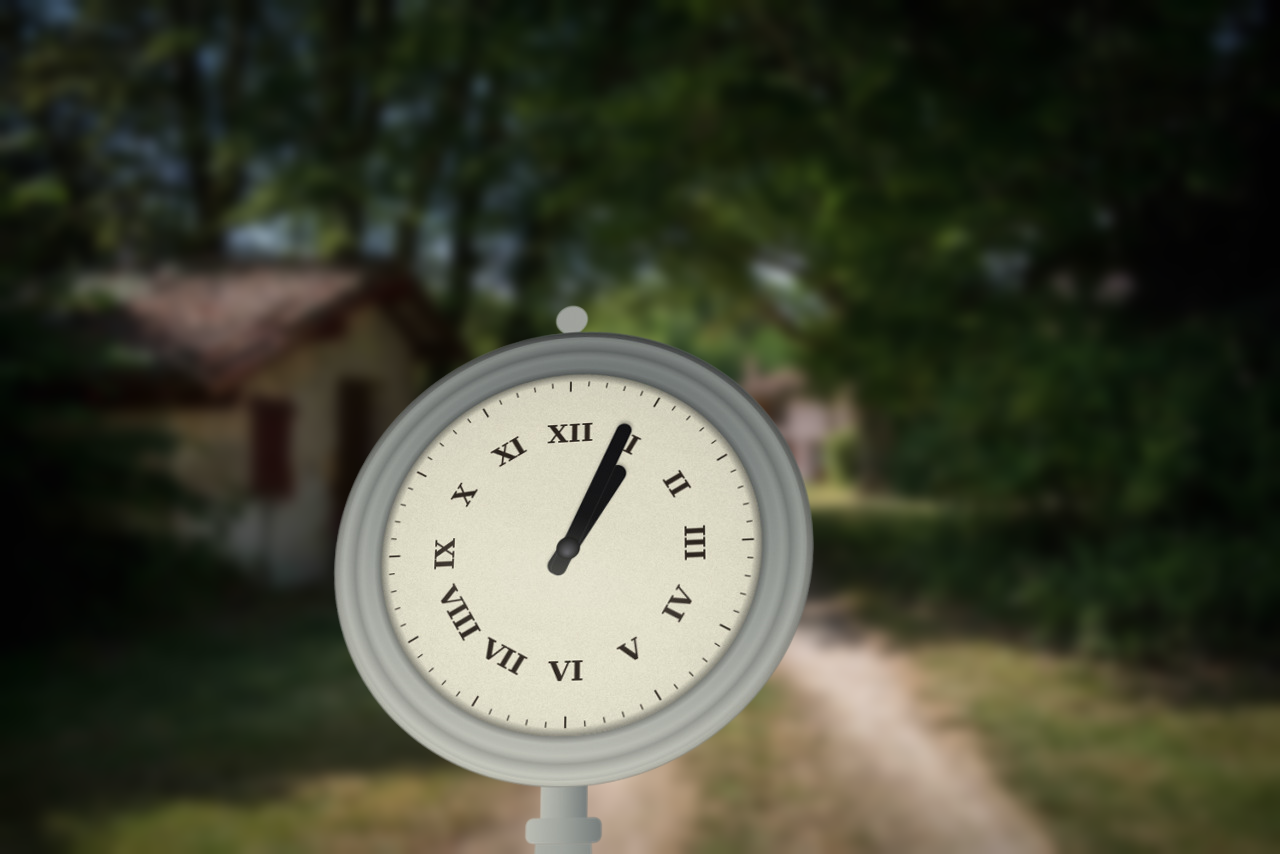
h=1 m=4
